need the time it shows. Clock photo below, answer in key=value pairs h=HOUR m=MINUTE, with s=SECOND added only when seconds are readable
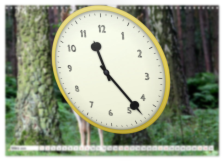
h=11 m=23
